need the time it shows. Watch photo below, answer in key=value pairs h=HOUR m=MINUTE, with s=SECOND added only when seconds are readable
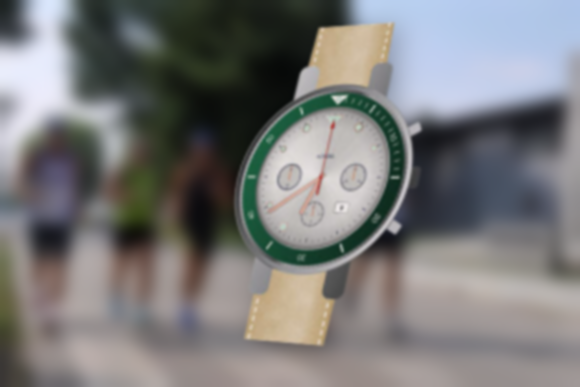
h=6 m=39
